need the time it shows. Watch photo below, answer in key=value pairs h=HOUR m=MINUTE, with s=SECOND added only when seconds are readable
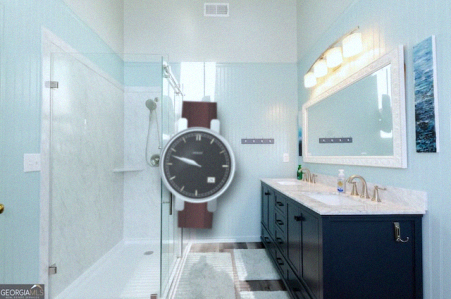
h=9 m=48
